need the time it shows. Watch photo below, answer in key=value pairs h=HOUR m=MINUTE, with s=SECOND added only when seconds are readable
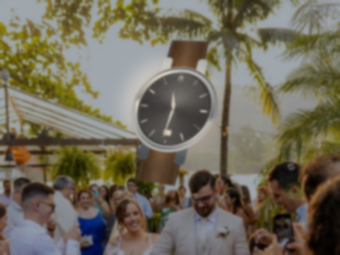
h=11 m=31
